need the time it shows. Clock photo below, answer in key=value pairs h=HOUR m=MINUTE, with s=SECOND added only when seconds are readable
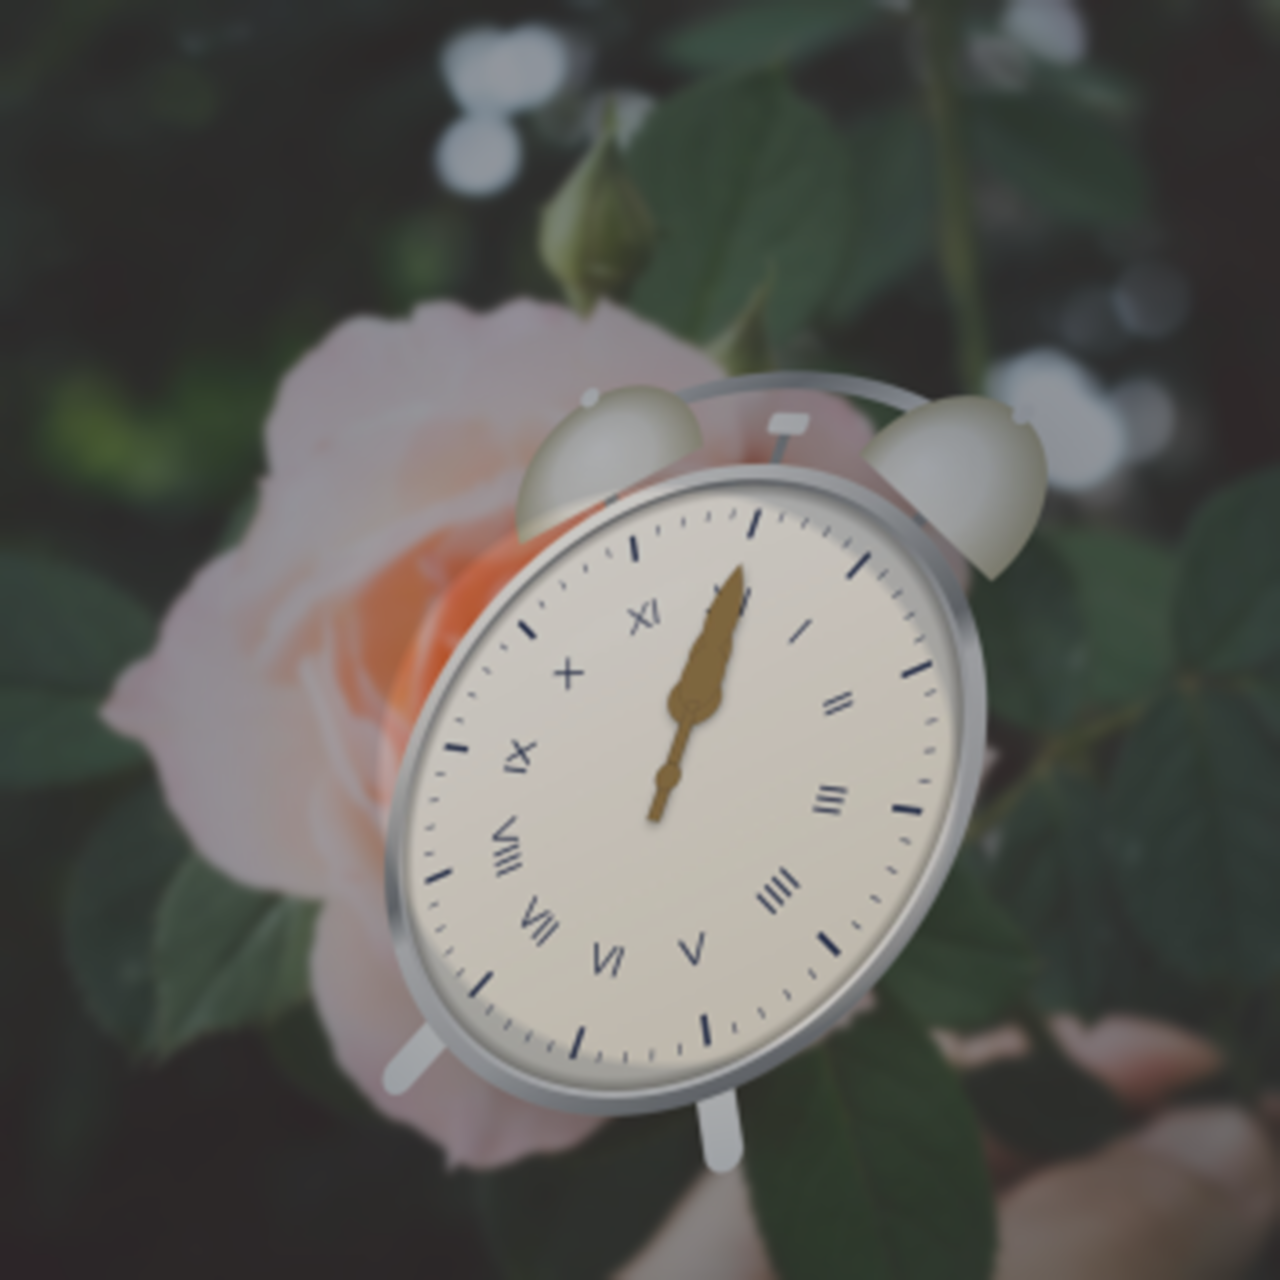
h=12 m=0
